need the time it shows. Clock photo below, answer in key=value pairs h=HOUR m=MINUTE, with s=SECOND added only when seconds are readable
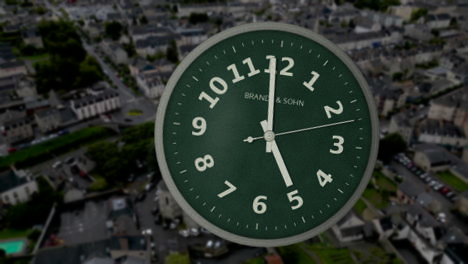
h=4 m=59 s=12
